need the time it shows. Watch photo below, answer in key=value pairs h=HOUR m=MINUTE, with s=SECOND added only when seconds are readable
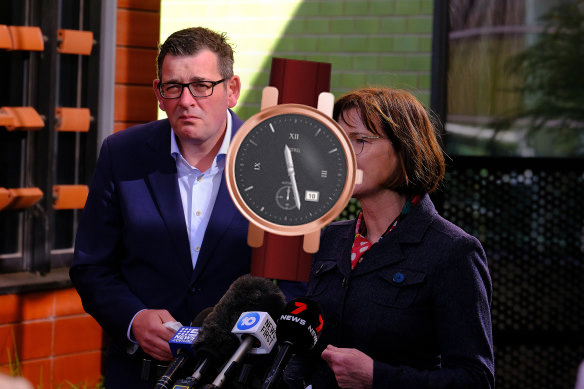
h=11 m=27
